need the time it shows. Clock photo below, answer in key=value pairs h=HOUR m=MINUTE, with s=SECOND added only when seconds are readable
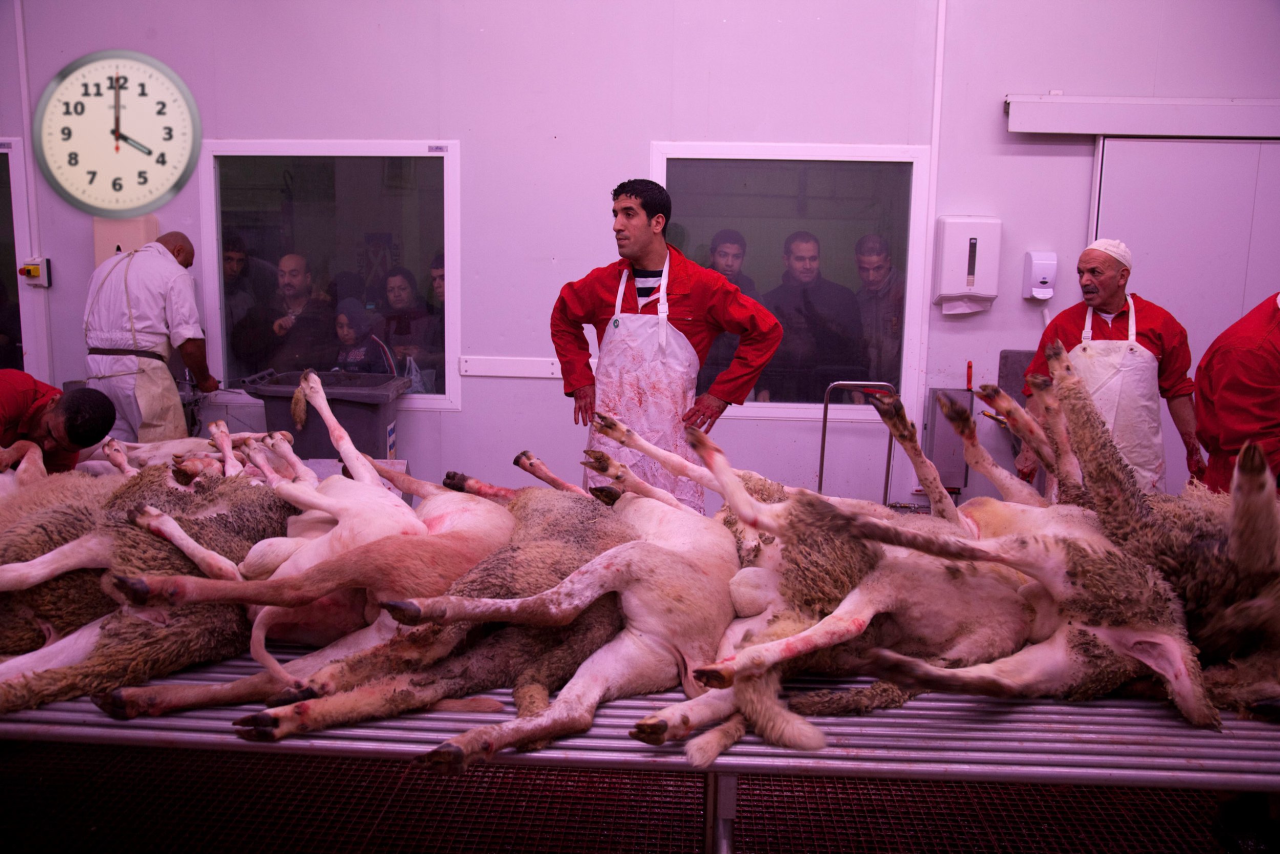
h=4 m=0 s=0
